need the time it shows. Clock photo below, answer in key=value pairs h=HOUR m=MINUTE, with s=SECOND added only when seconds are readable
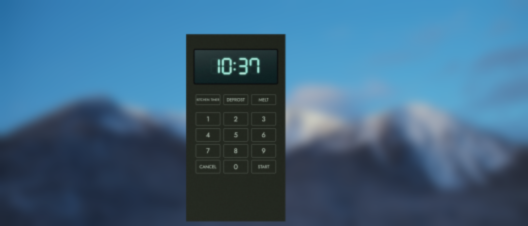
h=10 m=37
